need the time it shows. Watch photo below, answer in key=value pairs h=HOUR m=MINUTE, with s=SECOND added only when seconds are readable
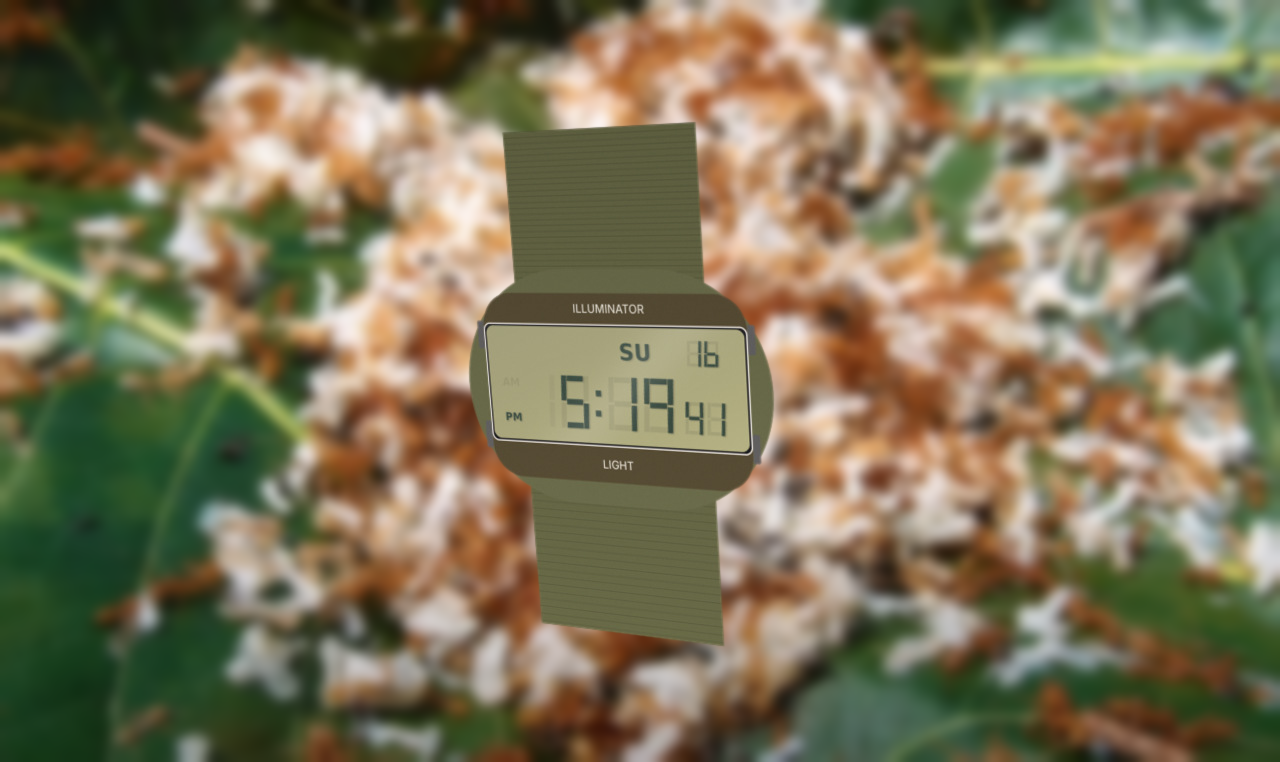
h=5 m=19 s=41
